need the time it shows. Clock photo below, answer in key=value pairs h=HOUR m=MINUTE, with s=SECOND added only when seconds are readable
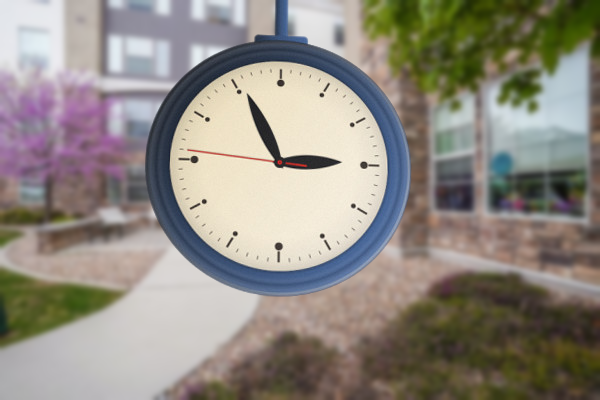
h=2 m=55 s=46
